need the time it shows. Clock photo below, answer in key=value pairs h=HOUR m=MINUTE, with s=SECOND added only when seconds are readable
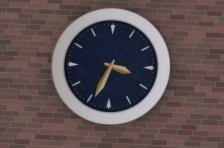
h=3 m=34
